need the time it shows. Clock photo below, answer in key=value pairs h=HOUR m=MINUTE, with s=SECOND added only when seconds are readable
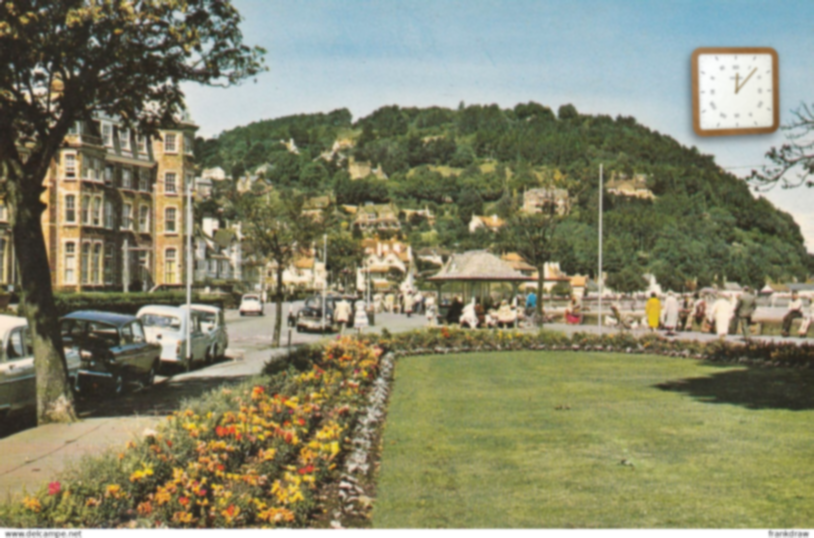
h=12 m=7
